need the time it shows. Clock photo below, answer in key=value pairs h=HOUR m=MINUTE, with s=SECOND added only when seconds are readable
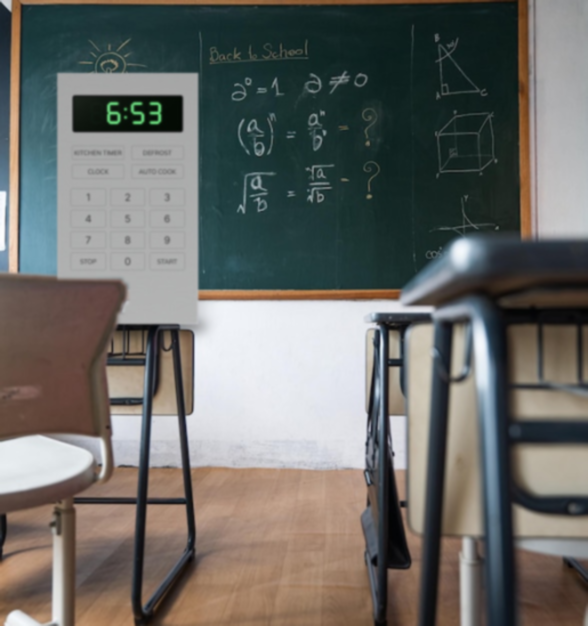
h=6 m=53
